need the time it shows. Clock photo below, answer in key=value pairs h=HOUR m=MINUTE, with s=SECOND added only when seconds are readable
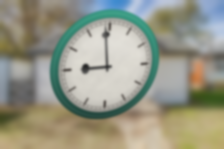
h=8 m=59
